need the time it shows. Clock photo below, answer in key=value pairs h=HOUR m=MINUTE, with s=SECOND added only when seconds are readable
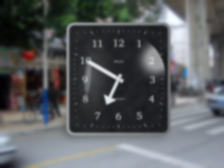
h=6 m=50
